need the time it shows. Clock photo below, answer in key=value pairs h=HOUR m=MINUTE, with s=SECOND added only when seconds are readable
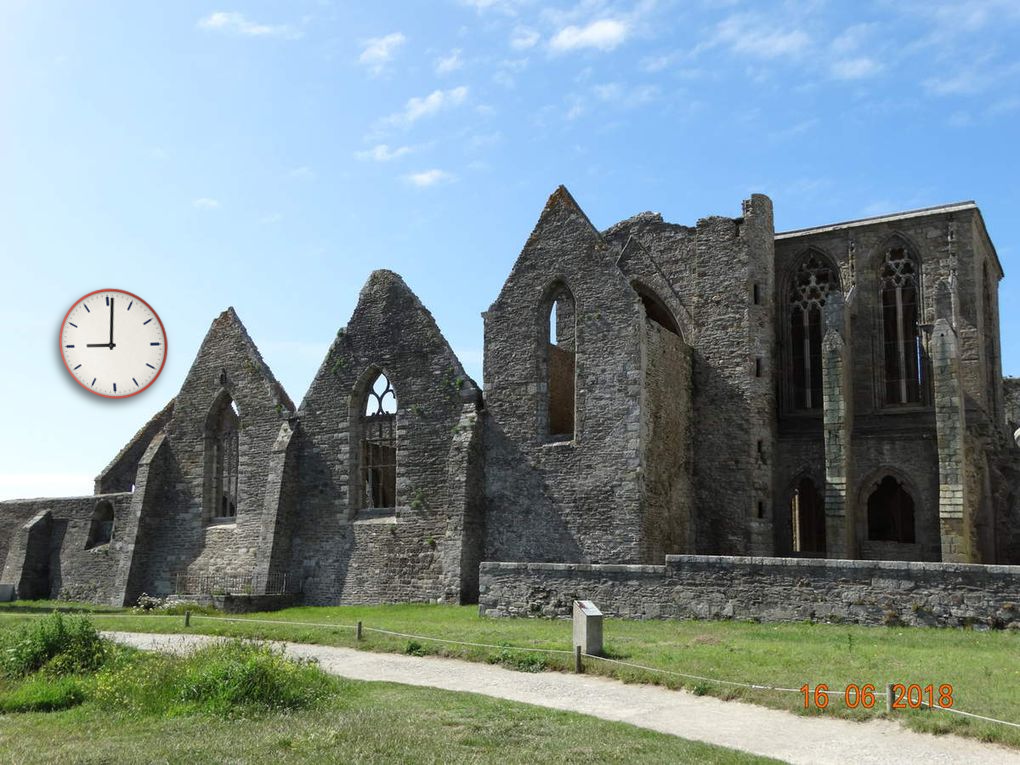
h=9 m=1
